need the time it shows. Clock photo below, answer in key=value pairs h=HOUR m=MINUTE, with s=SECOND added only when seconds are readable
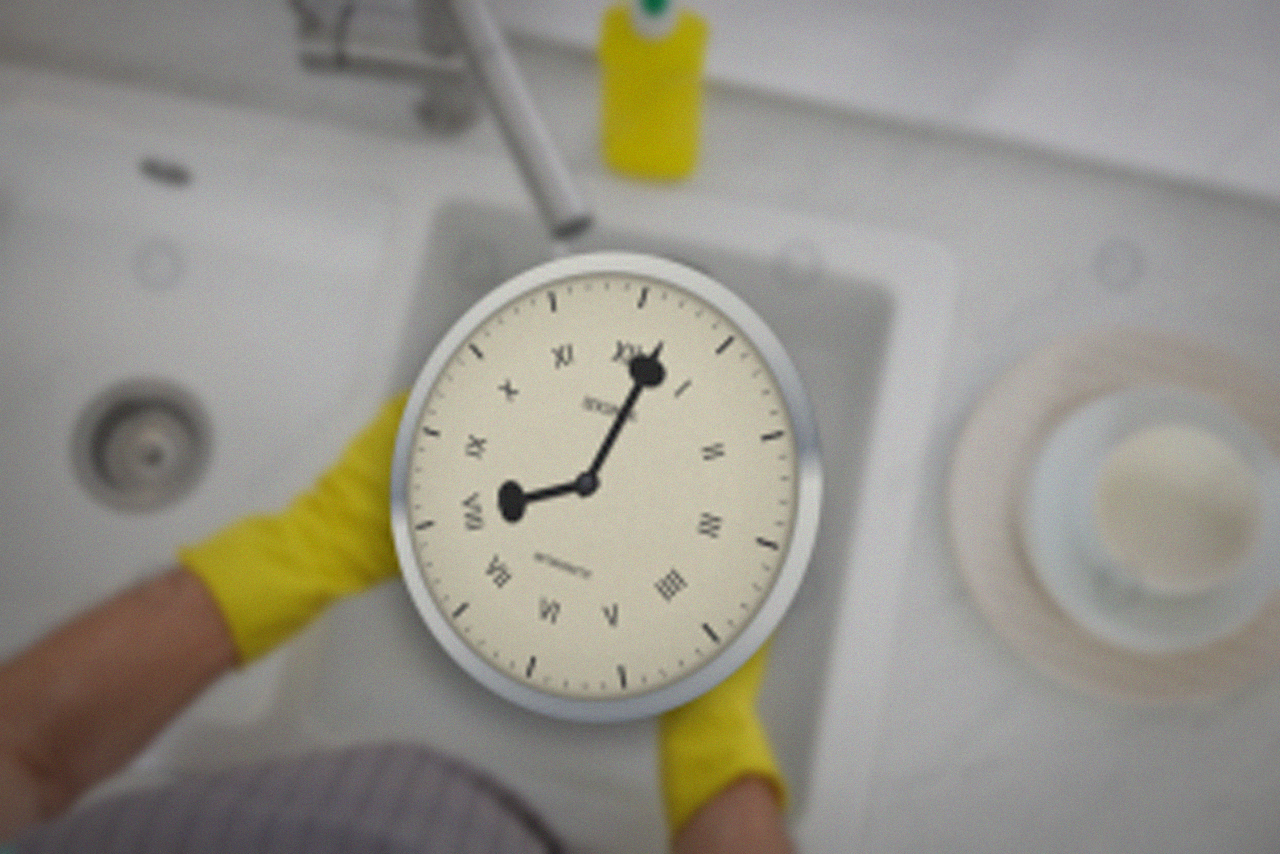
h=8 m=2
